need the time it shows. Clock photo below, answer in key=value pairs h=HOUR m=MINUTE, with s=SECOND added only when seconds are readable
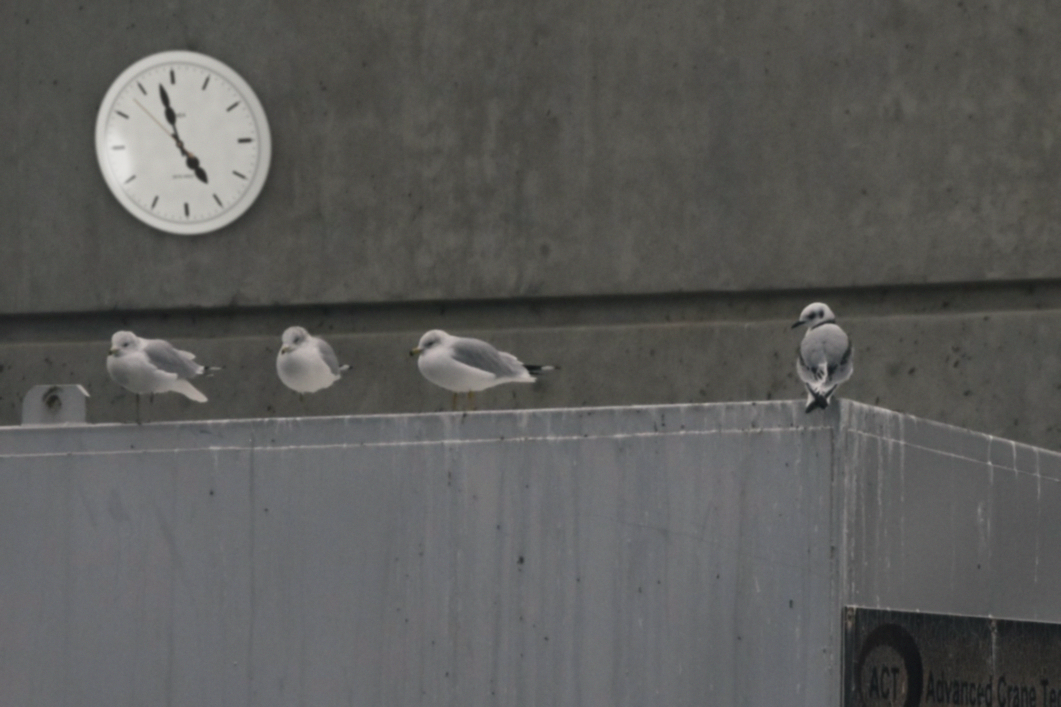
h=4 m=57 s=53
